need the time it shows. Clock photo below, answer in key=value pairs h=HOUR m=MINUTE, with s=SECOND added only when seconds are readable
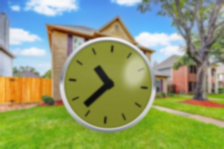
h=10 m=37
